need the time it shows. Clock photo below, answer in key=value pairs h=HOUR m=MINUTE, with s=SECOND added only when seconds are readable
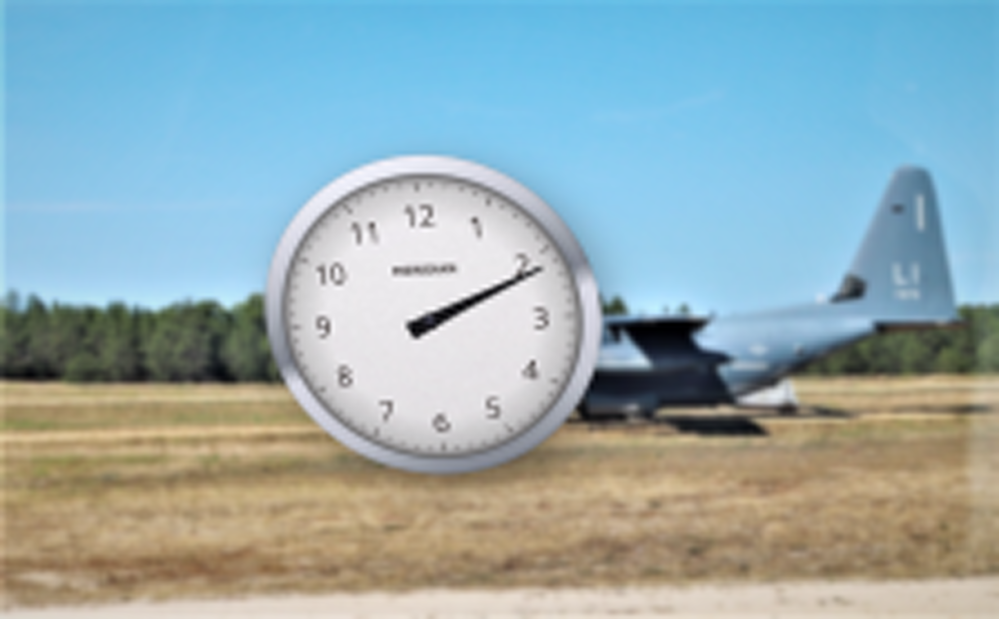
h=2 m=11
